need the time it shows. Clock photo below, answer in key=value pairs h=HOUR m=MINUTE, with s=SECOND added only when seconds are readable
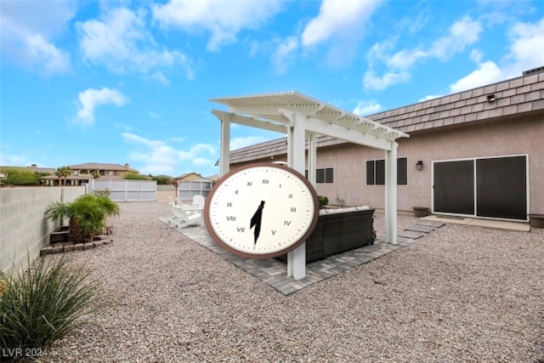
h=6 m=30
